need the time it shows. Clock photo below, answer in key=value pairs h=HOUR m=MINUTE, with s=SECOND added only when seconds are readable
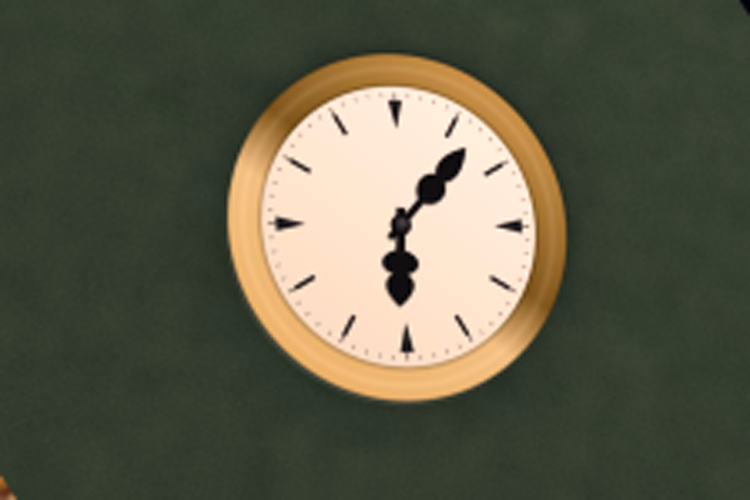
h=6 m=7
